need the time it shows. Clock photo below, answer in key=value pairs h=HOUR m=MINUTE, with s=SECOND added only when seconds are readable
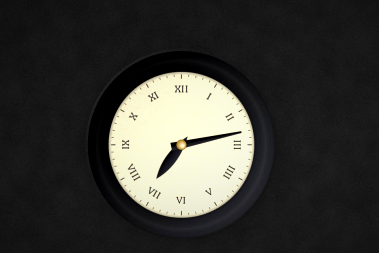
h=7 m=13
